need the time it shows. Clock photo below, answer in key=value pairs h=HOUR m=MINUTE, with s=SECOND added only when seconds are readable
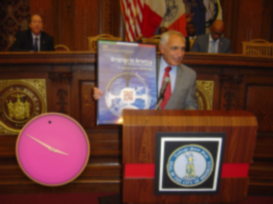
h=3 m=51
